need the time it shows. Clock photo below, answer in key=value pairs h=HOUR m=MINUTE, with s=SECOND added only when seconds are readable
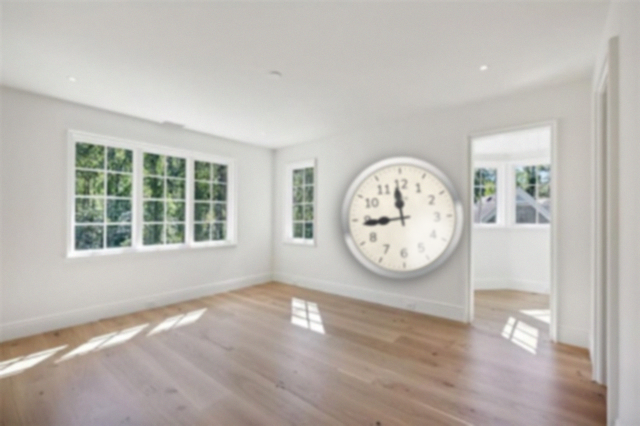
h=11 m=44
